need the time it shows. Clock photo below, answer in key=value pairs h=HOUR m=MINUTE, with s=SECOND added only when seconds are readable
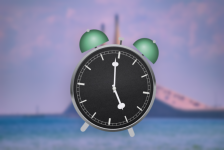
h=4 m=59
